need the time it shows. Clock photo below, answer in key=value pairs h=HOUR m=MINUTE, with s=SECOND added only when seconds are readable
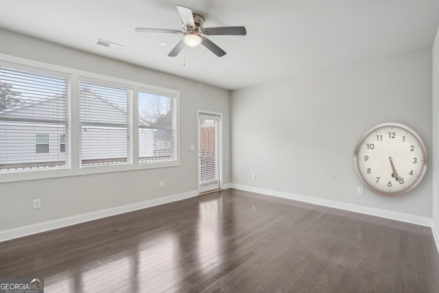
h=5 m=26
